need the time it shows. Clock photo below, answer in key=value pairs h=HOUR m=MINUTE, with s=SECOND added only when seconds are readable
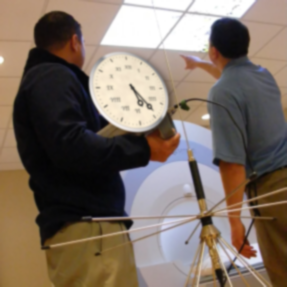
h=5 m=24
